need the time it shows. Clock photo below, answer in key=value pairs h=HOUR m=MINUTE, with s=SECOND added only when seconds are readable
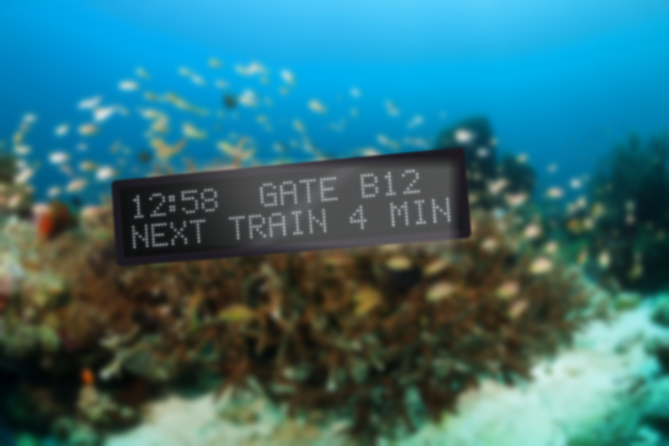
h=12 m=58
